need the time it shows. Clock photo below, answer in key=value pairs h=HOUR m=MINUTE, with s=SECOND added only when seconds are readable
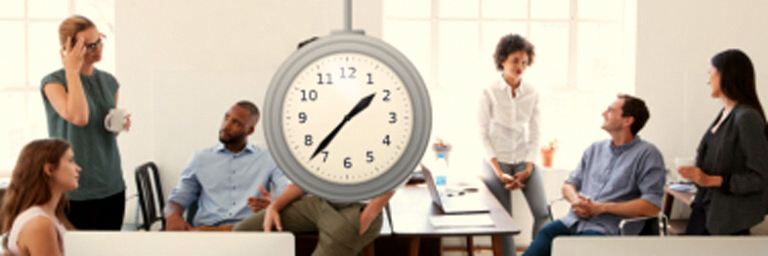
h=1 m=37
